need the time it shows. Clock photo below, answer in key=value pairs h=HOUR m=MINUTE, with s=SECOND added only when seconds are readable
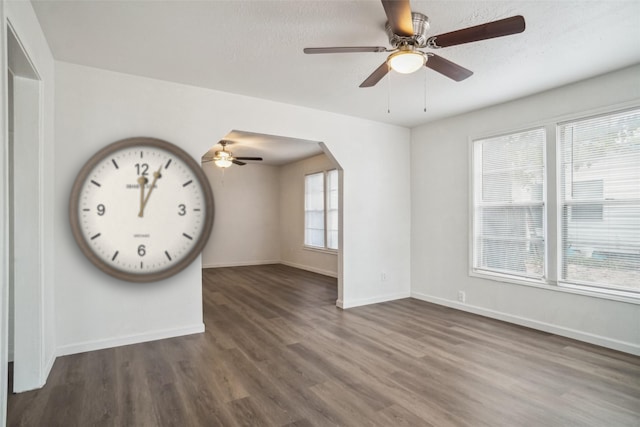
h=12 m=4
